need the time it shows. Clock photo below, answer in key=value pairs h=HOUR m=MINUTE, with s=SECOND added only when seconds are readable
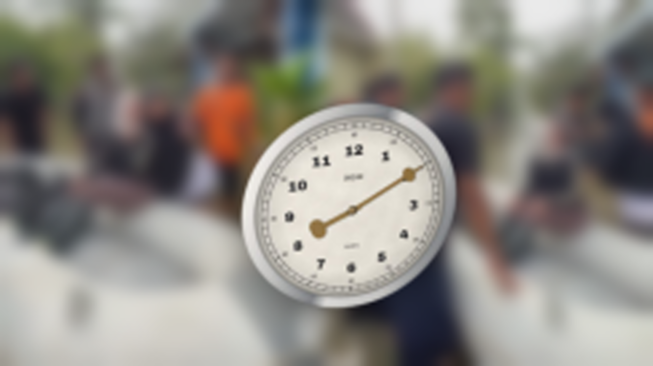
h=8 m=10
